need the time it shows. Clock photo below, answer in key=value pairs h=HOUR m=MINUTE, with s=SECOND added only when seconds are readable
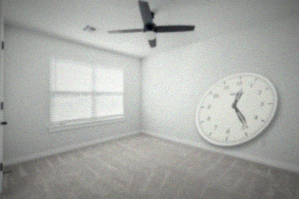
h=12 m=24
